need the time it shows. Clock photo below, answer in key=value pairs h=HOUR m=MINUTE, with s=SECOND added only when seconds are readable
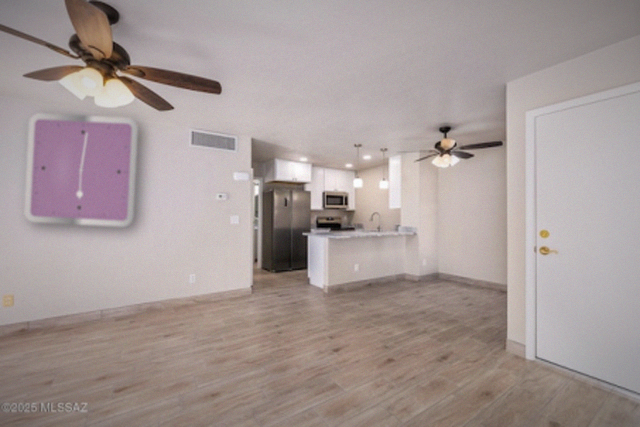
h=6 m=1
